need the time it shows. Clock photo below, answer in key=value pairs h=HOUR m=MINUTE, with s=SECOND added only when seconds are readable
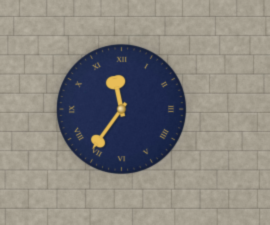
h=11 m=36
